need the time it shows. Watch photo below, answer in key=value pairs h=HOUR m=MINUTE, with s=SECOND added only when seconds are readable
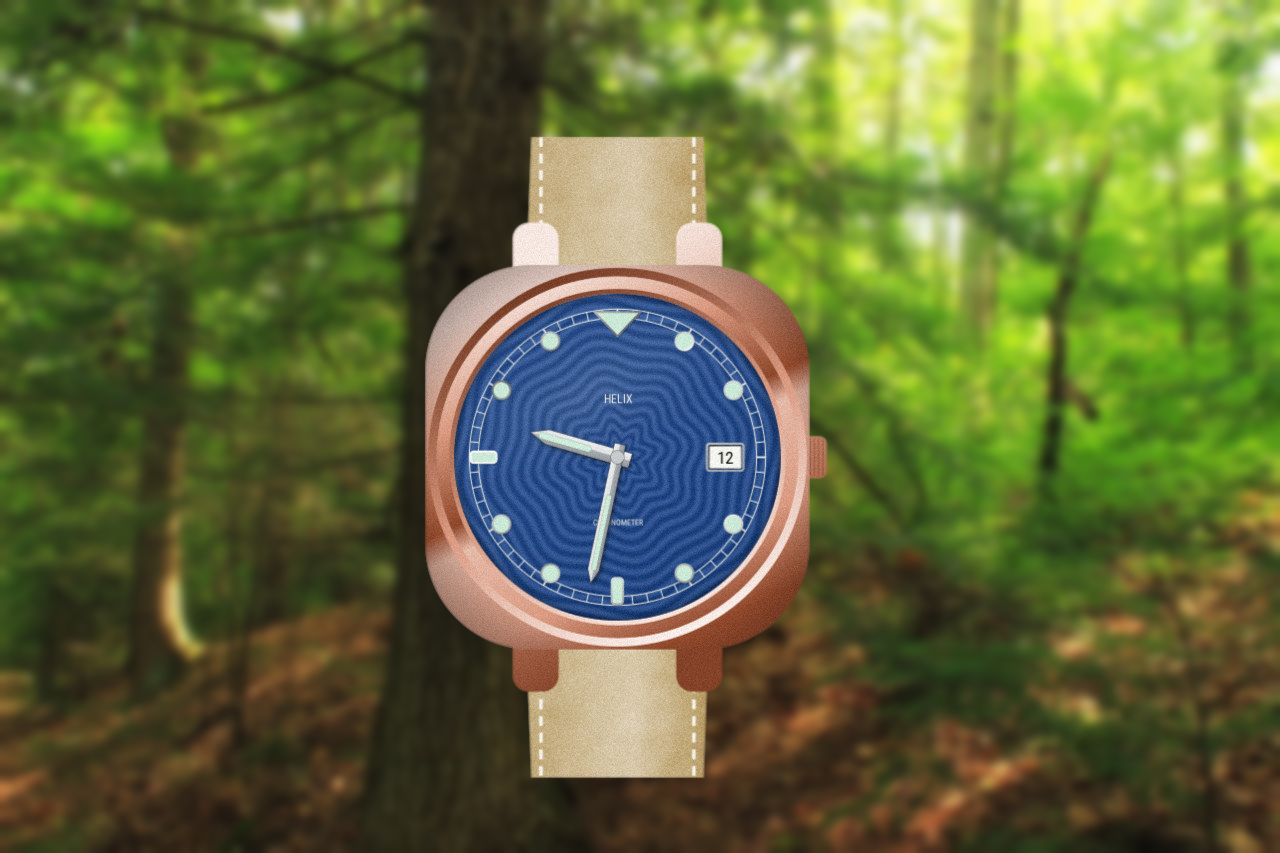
h=9 m=32
